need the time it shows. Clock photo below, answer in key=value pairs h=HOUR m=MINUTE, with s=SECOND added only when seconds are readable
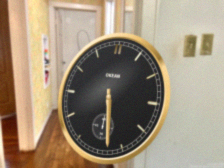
h=5 m=28
